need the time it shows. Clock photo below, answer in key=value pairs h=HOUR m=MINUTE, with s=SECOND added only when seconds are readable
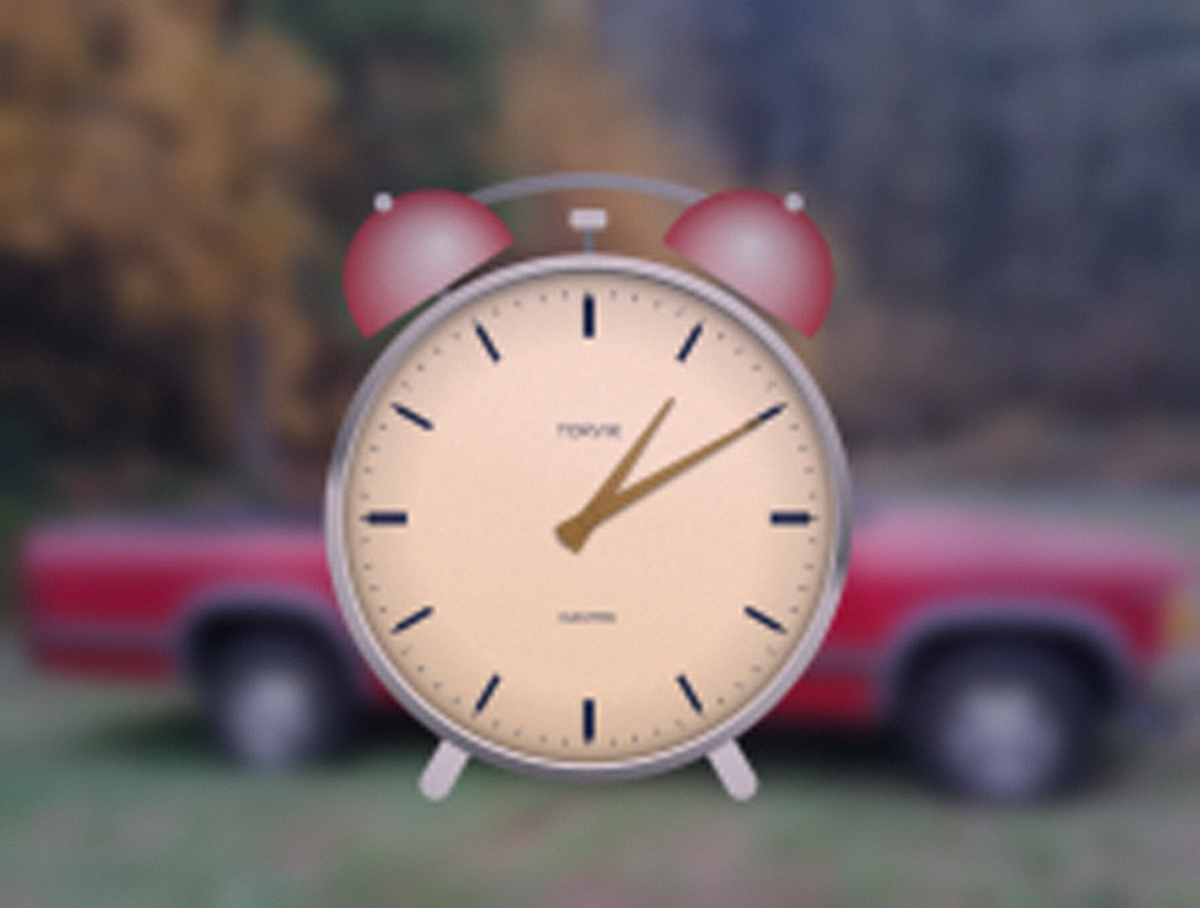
h=1 m=10
